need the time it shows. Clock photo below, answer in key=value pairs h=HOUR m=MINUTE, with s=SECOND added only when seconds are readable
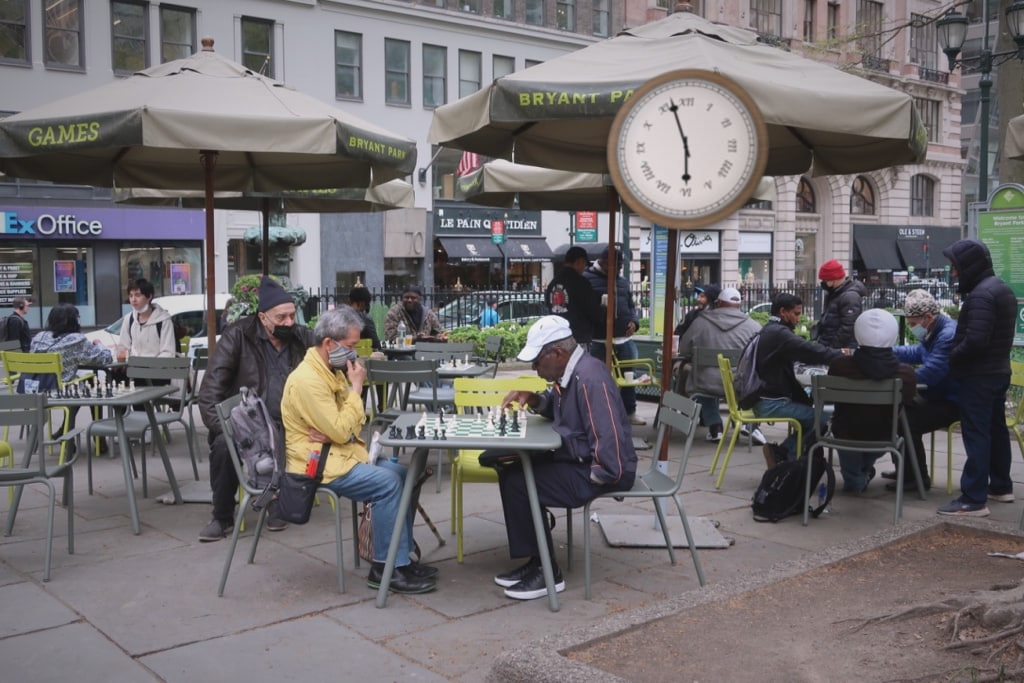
h=5 m=57
